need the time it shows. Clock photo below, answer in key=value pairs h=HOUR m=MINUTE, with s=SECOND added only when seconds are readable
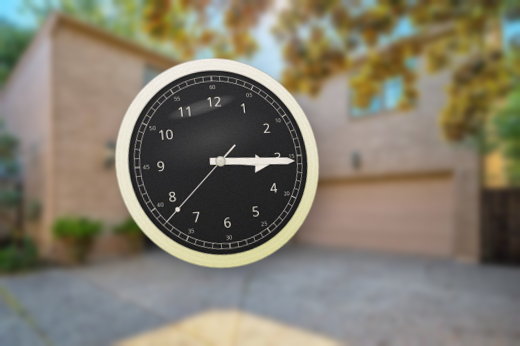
h=3 m=15 s=38
